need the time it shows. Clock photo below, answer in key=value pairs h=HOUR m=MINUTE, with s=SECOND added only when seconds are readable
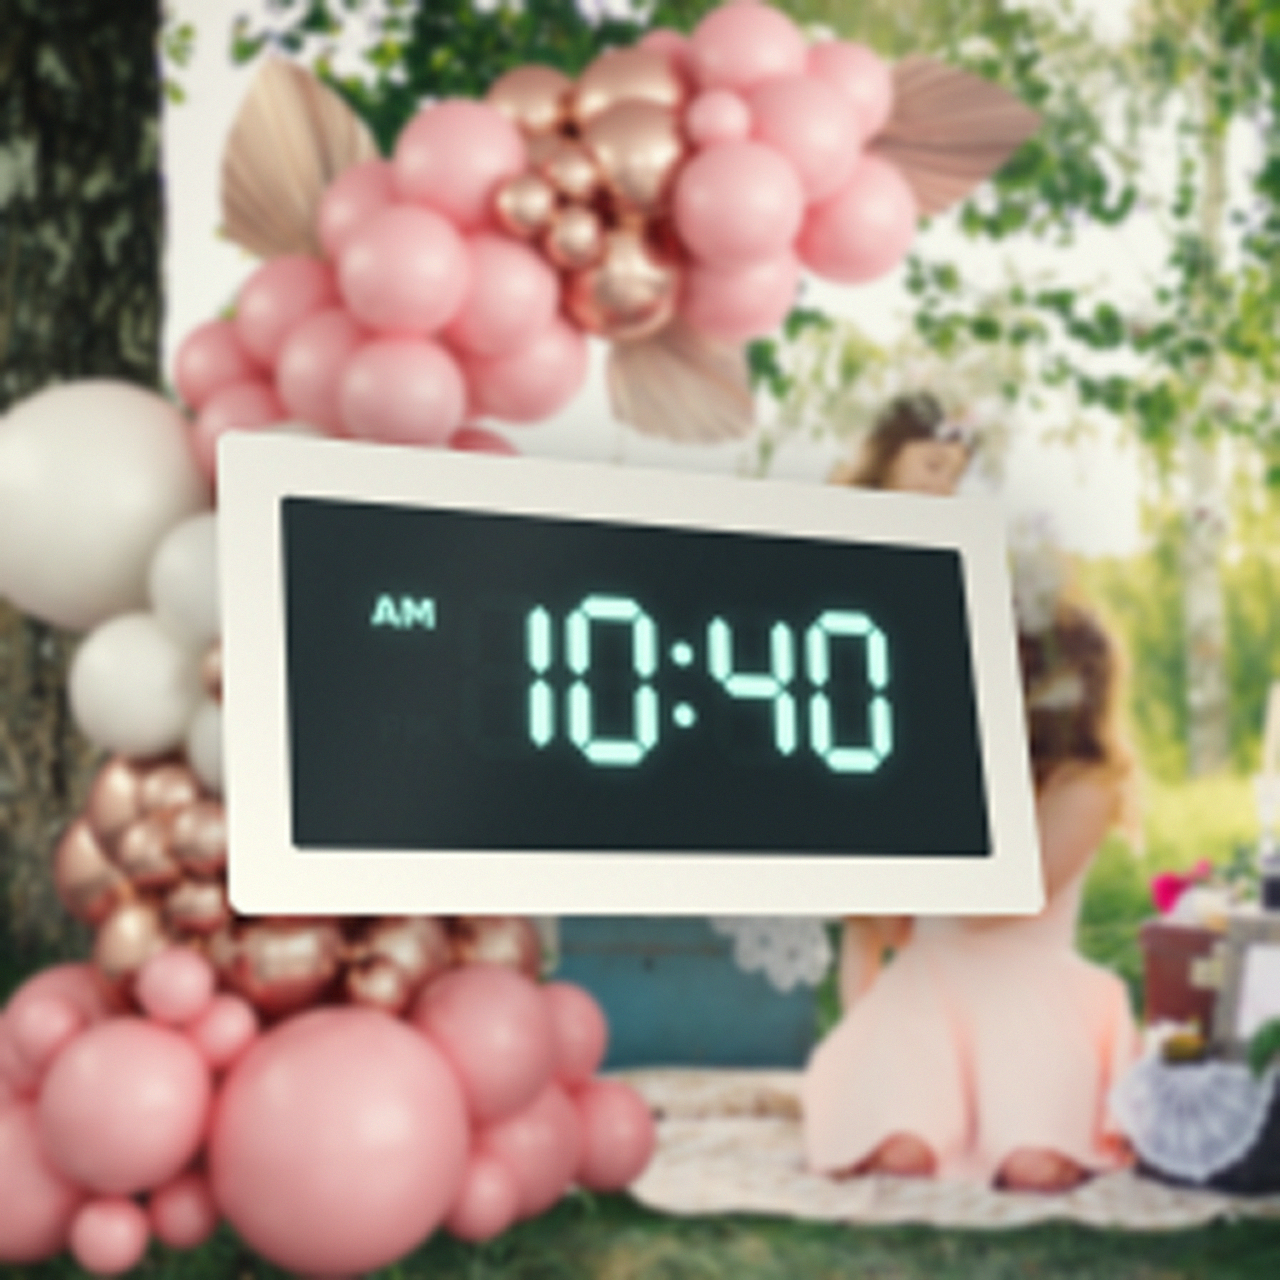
h=10 m=40
